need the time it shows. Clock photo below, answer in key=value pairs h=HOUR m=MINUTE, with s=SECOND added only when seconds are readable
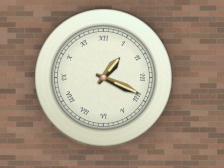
h=1 m=19
